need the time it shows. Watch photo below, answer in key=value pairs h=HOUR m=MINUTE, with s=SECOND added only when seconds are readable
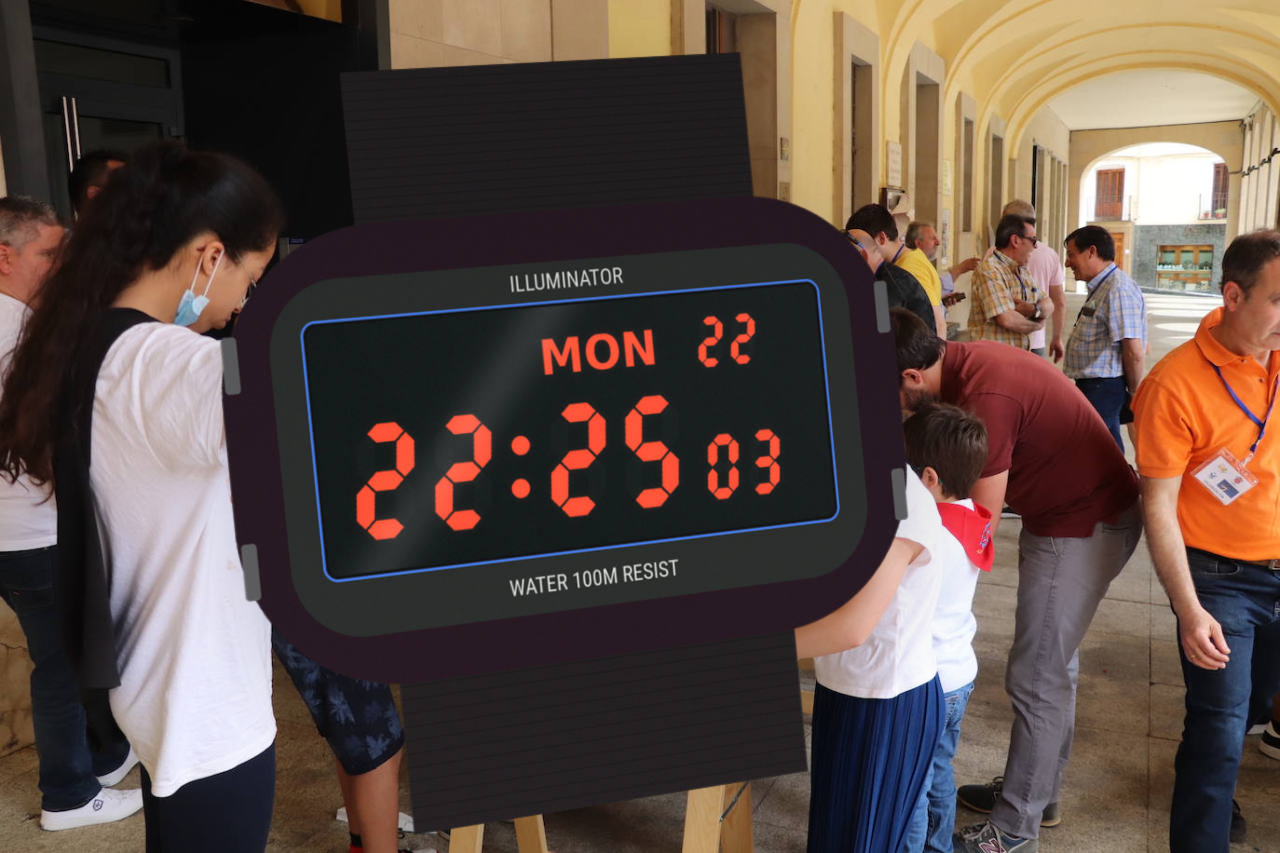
h=22 m=25 s=3
